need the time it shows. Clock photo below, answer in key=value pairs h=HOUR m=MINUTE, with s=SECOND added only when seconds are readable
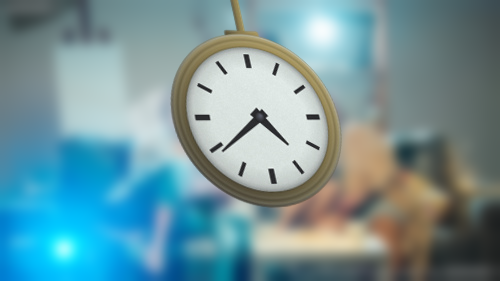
h=4 m=39
